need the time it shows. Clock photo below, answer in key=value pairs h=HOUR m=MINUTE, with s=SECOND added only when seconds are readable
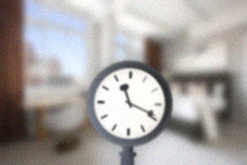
h=11 m=19
